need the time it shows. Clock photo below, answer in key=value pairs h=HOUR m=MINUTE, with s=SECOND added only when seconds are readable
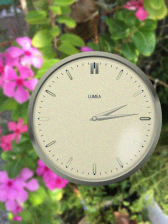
h=2 m=14
